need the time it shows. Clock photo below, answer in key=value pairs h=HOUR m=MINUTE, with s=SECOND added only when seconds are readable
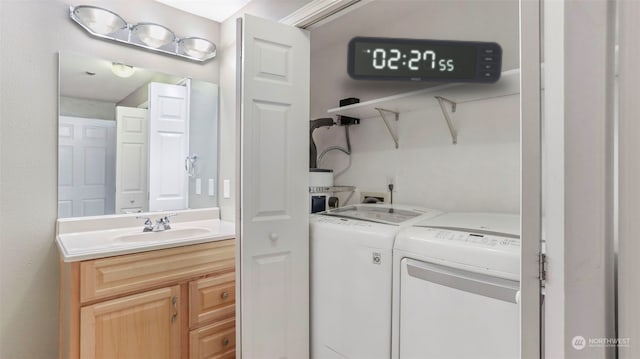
h=2 m=27 s=55
